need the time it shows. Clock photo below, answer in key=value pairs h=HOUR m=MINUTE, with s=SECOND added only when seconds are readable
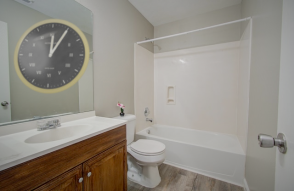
h=12 m=5
